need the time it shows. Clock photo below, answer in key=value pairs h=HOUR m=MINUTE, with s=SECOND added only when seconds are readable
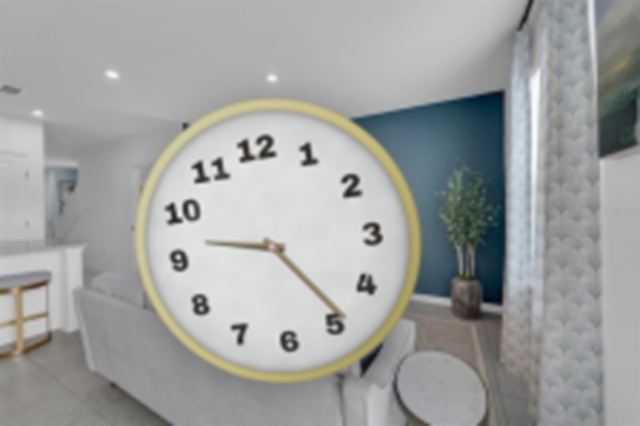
h=9 m=24
